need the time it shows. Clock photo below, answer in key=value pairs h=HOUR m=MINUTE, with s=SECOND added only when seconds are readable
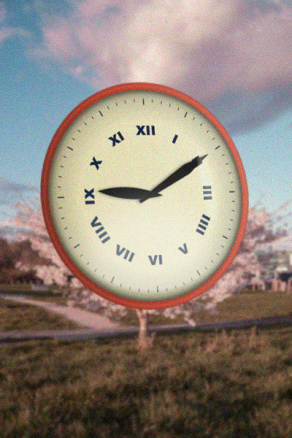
h=9 m=10
